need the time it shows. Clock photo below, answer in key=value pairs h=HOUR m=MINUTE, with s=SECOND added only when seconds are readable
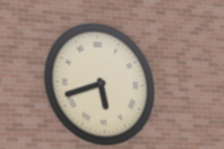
h=5 m=42
